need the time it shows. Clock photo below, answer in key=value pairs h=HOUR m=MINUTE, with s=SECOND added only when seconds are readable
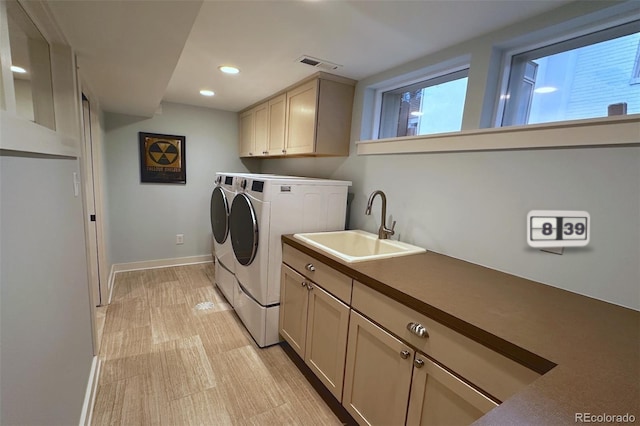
h=8 m=39
